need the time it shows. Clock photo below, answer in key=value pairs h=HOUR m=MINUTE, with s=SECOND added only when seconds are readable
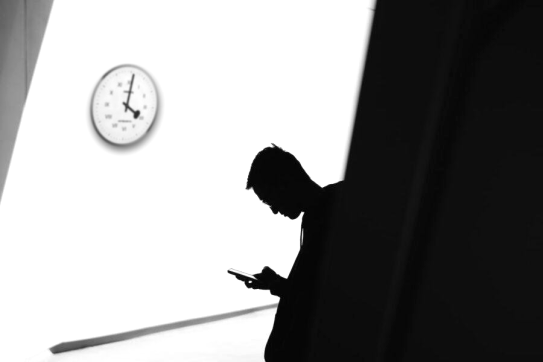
h=4 m=1
